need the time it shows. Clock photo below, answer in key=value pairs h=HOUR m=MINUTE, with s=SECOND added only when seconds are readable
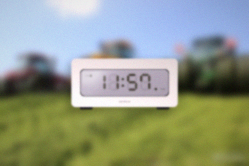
h=11 m=57
